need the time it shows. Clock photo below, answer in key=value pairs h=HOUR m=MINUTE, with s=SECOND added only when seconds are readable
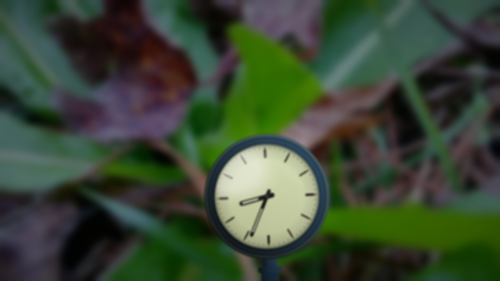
h=8 m=34
